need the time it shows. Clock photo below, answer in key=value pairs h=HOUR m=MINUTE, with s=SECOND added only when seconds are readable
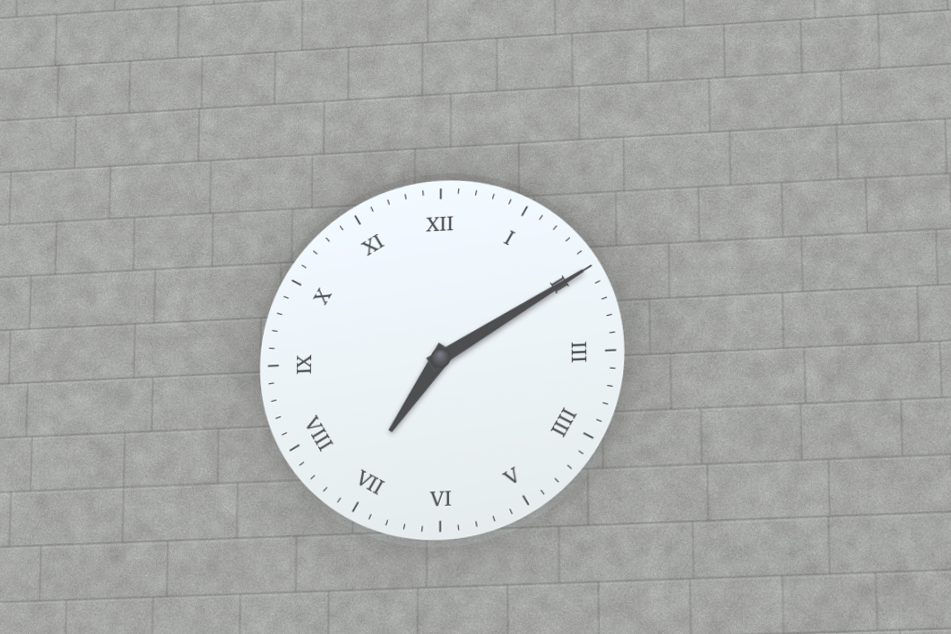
h=7 m=10
